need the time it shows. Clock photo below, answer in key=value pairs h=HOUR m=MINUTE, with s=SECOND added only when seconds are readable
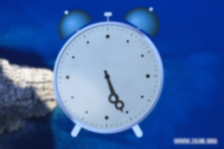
h=5 m=26
